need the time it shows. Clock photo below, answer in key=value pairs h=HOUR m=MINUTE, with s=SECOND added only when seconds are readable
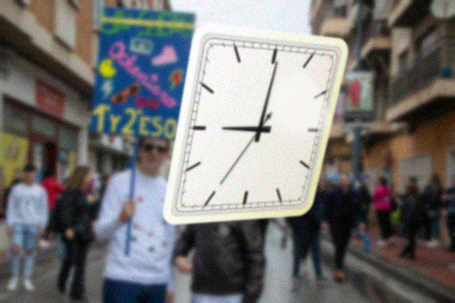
h=9 m=0 s=35
